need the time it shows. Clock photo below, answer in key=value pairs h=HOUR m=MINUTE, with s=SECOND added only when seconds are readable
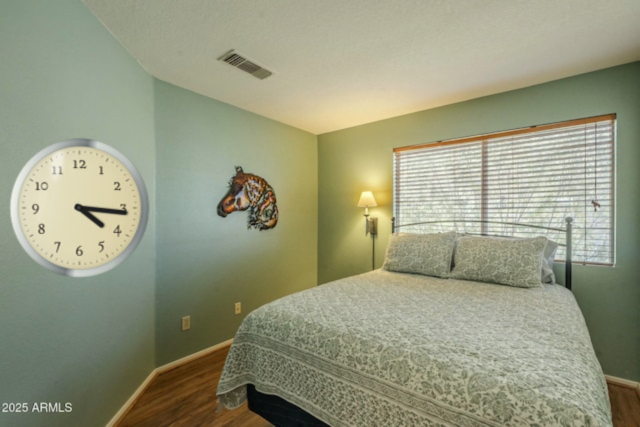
h=4 m=16
